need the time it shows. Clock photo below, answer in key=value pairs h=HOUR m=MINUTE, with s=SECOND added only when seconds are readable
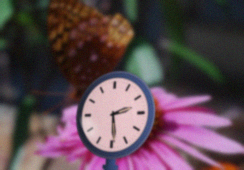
h=2 m=29
